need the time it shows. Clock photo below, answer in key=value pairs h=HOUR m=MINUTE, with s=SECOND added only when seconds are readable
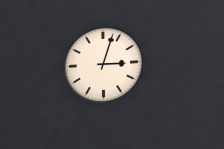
h=3 m=3
